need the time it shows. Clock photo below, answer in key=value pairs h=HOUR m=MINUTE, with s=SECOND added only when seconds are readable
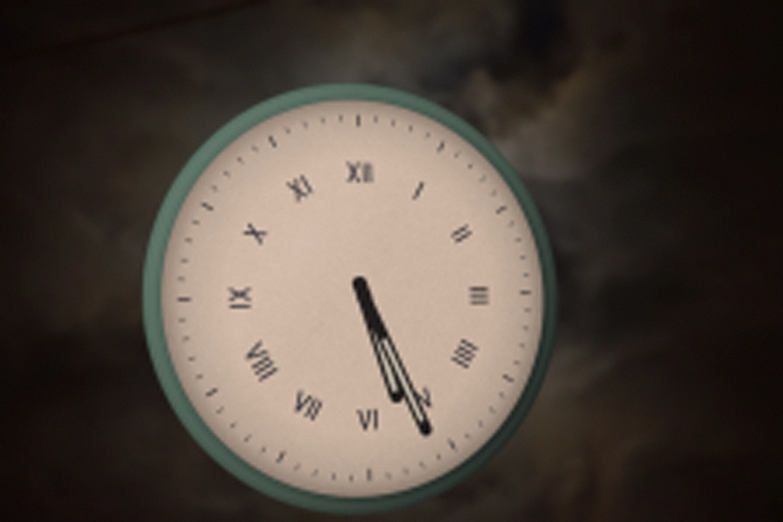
h=5 m=26
